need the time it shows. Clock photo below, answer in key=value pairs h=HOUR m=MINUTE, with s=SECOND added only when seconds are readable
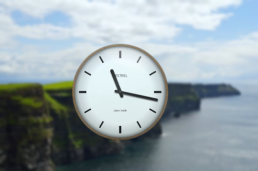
h=11 m=17
